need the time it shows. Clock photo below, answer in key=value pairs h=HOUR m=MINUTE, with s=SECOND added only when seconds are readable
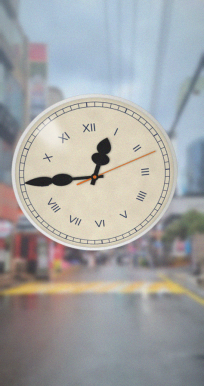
h=12 m=45 s=12
